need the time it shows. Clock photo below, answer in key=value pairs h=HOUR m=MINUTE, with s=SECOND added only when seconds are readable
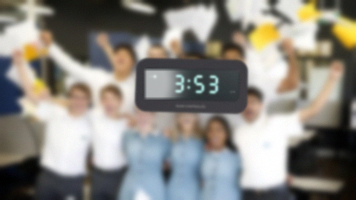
h=3 m=53
